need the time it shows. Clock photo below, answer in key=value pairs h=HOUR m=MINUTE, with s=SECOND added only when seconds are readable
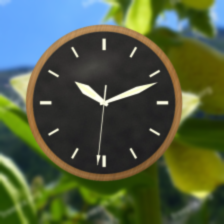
h=10 m=11 s=31
